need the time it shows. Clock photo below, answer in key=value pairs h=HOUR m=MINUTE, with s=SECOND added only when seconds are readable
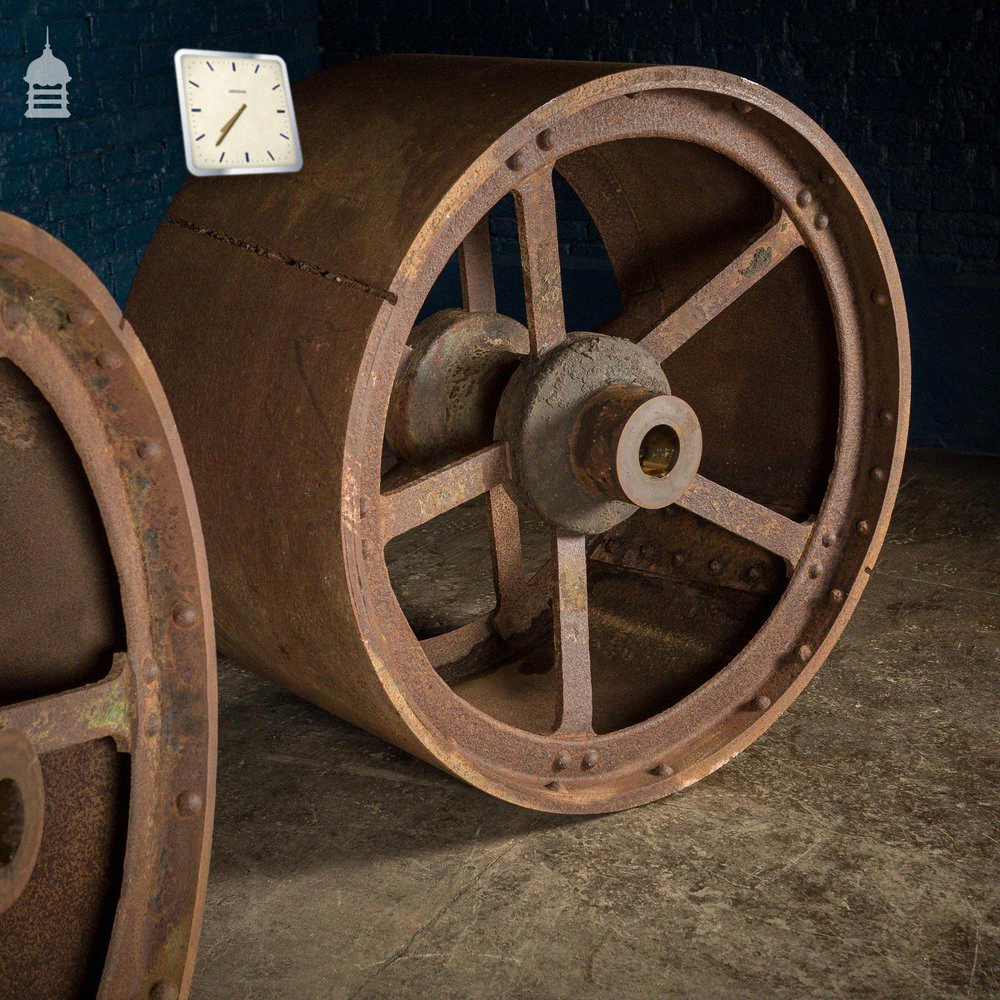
h=7 m=37
